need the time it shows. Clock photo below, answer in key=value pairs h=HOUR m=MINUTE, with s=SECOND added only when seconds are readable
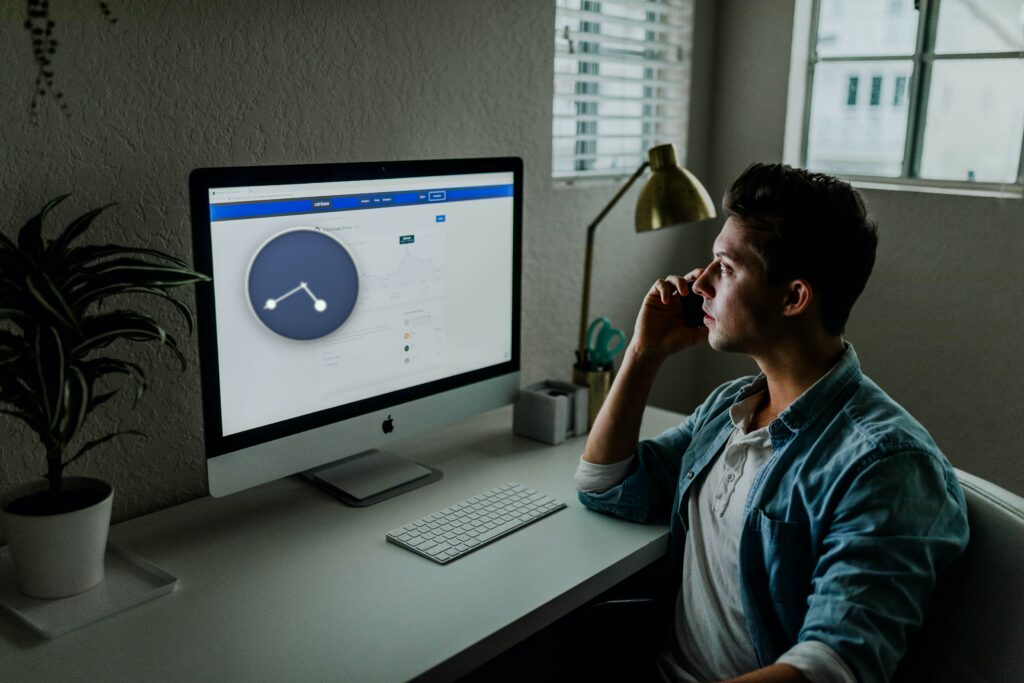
h=4 m=40
